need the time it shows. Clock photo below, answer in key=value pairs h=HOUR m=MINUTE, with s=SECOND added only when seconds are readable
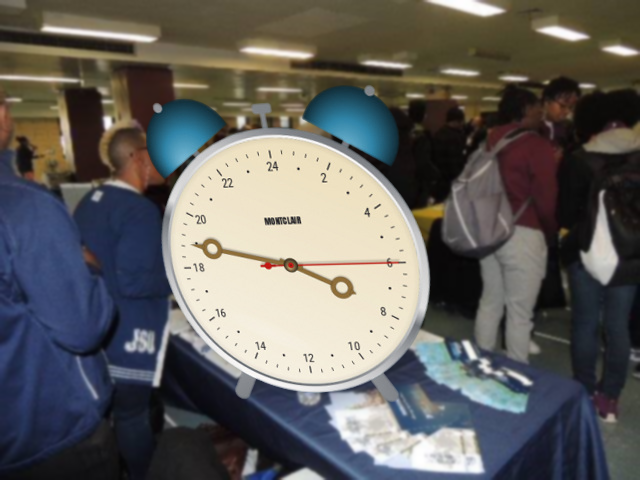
h=7 m=47 s=15
